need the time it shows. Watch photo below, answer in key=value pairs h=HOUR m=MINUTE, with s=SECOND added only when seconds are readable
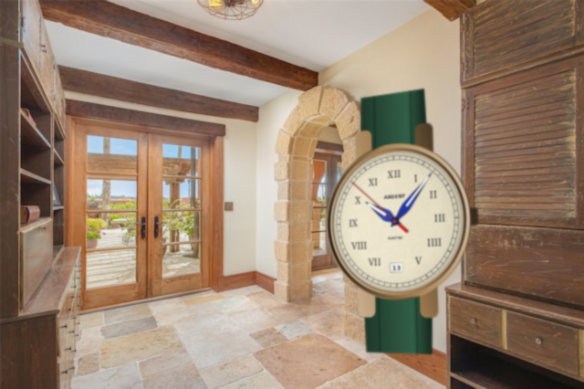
h=10 m=6 s=52
